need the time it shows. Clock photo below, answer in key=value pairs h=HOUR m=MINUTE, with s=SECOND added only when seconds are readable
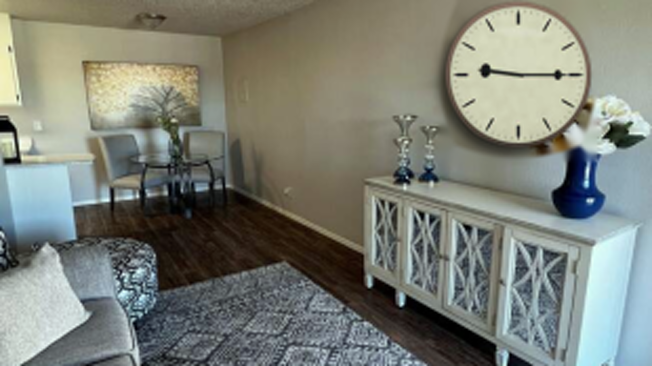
h=9 m=15
